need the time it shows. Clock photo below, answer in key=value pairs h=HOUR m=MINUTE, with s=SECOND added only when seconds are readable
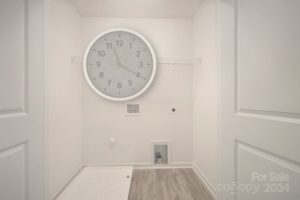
h=11 m=20
